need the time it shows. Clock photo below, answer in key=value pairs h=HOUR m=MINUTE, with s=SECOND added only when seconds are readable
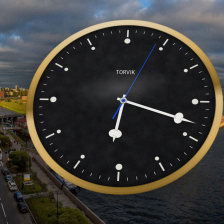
h=6 m=18 s=4
